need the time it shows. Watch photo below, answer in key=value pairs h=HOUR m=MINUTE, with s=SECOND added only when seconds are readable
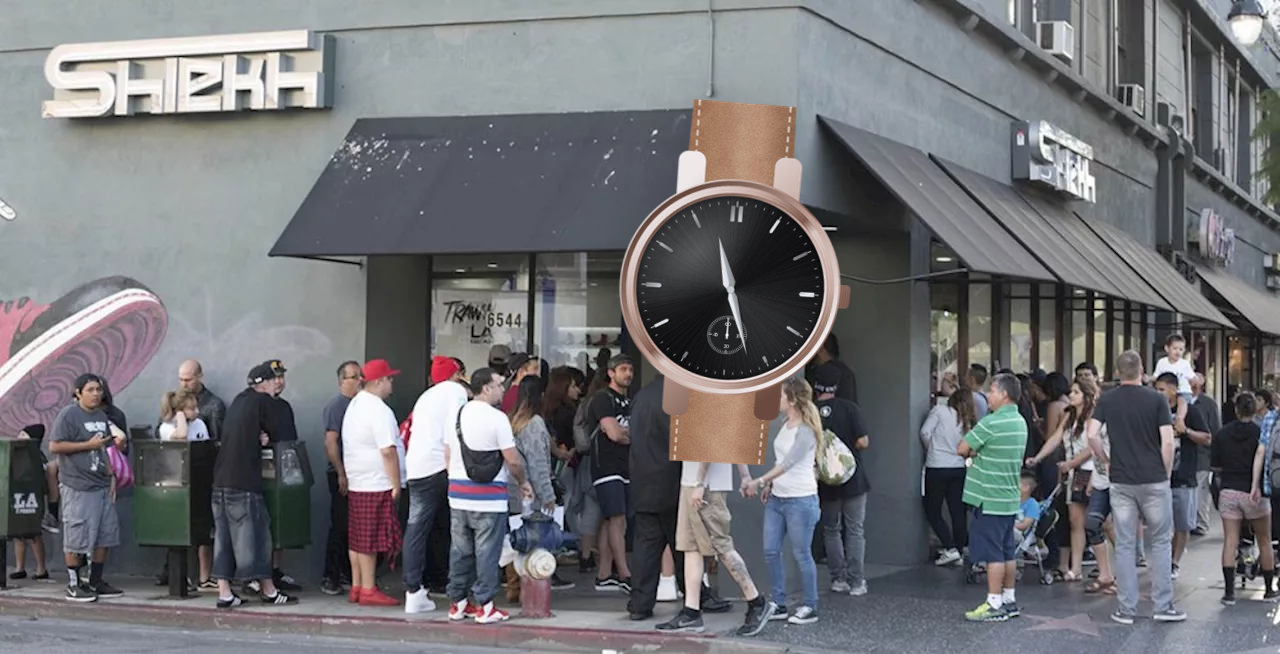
h=11 m=27
